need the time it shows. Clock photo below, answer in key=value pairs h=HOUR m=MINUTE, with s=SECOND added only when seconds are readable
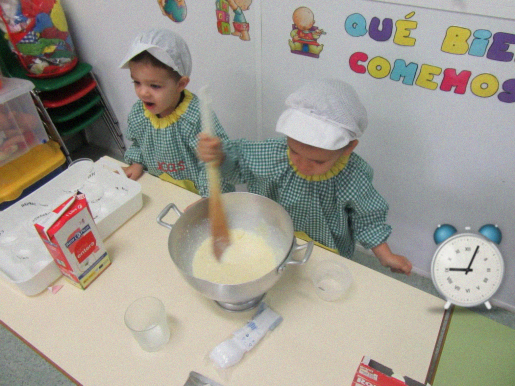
h=9 m=4
